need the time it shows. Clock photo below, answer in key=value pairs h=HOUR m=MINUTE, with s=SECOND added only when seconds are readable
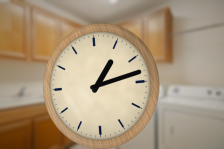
h=1 m=13
